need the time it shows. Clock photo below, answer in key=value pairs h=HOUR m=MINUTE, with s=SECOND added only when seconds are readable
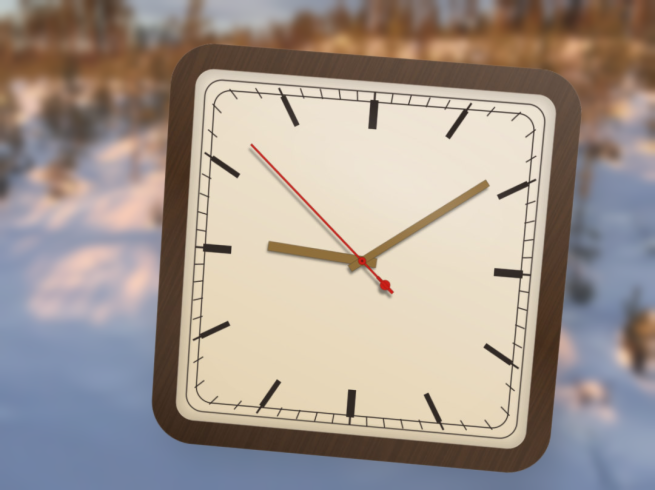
h=9 m=8 s=52
